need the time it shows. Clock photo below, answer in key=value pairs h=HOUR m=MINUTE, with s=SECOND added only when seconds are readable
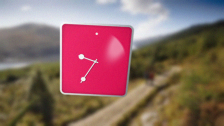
h=9 m=35
